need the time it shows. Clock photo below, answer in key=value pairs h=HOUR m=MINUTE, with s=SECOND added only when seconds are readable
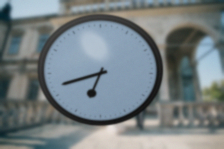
h=6 m=42
